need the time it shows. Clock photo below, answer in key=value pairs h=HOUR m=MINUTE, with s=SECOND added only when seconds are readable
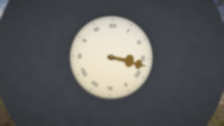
h=3 m=17
